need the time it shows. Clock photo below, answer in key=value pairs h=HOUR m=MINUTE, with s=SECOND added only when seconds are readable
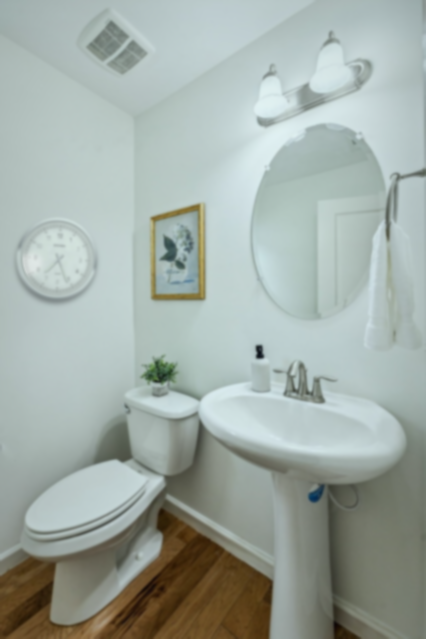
h=7 m=26
